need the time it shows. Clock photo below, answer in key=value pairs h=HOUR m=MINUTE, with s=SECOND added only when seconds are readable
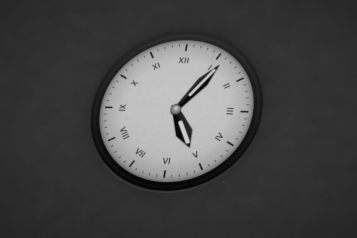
h=5 m=6
